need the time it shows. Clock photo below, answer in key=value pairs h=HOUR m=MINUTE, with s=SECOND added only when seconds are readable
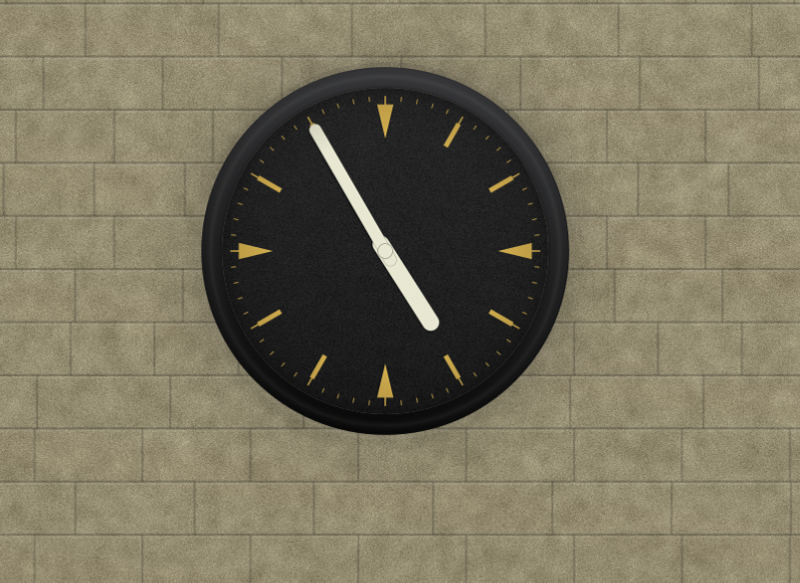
h=4 m=55
